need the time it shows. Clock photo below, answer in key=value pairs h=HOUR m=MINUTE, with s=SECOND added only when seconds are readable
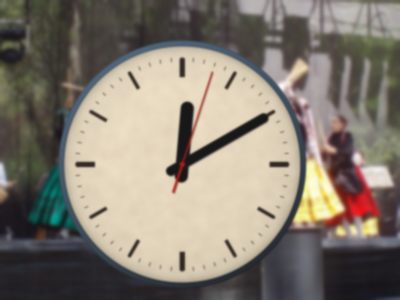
h=12 m=10 s=3
